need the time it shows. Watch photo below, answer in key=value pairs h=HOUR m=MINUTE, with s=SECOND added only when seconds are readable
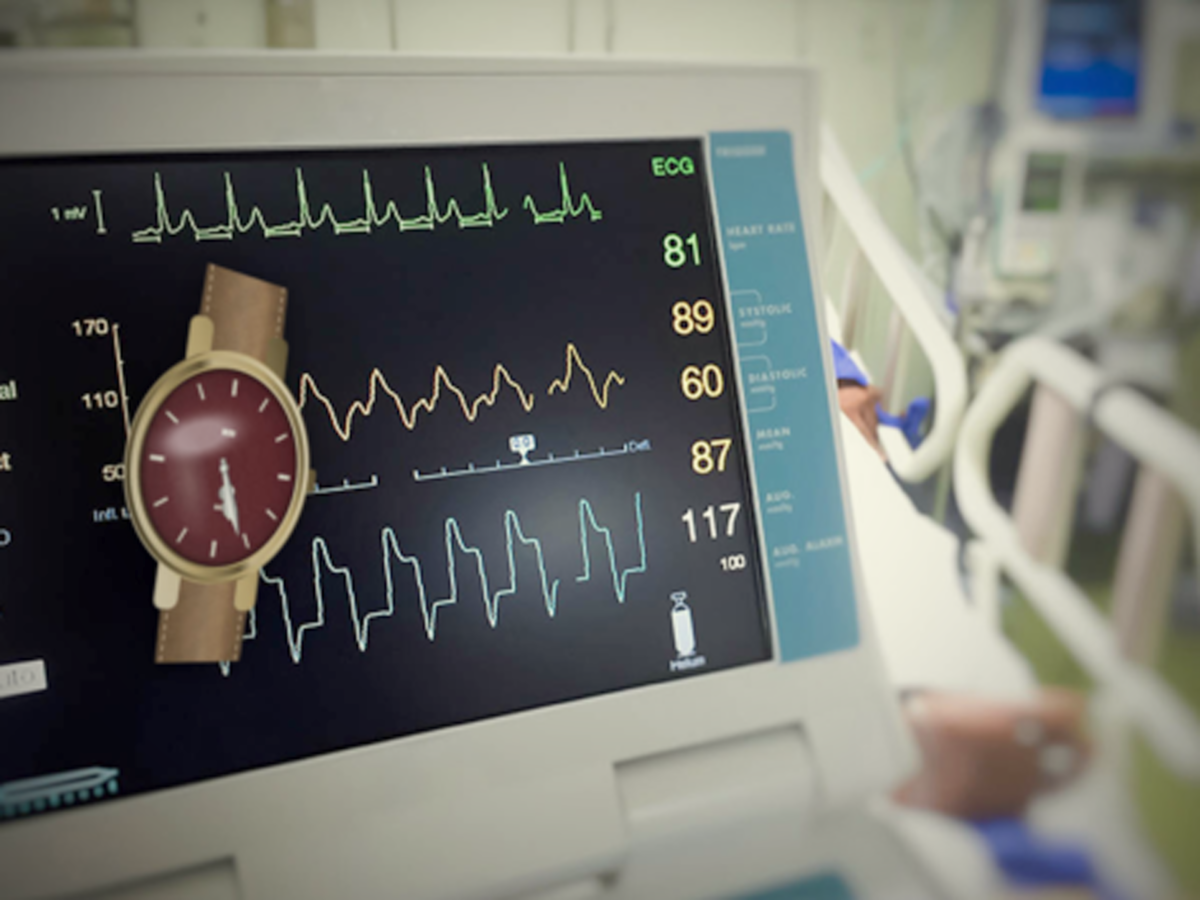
h=5 m=26
